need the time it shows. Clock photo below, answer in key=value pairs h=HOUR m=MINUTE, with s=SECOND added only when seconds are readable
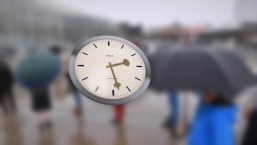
h=2 m=28
